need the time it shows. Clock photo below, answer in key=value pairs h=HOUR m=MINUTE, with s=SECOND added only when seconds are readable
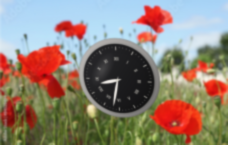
h=8 m=32
